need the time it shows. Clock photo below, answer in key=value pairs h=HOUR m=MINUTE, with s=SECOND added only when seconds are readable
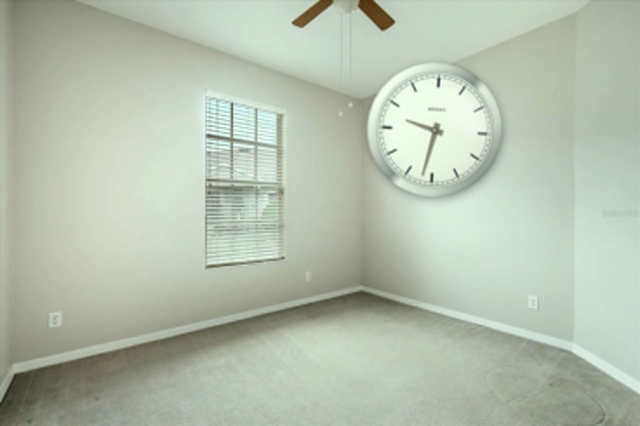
h=9 m=32
